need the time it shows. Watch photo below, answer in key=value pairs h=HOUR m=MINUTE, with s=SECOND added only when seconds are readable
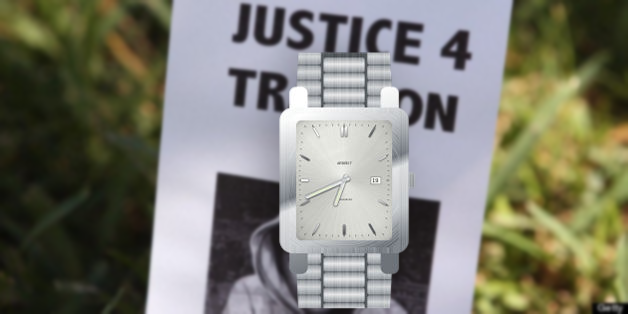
h=6 m=41
